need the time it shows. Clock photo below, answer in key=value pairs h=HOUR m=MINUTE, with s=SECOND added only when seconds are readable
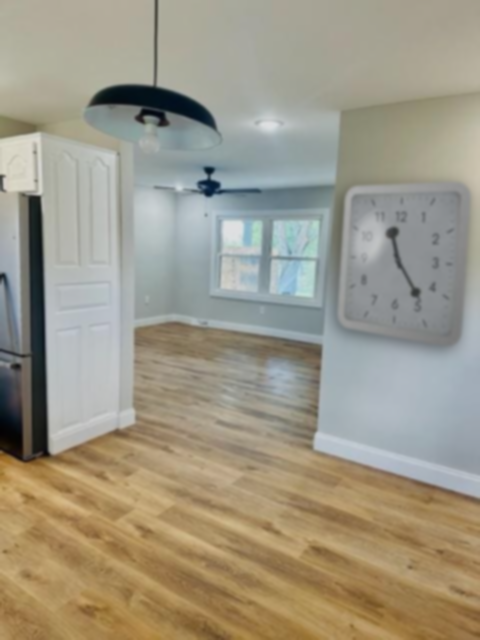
h=11 m=24
